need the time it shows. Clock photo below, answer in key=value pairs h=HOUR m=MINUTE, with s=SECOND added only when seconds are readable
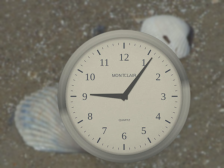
h=9 m=6
